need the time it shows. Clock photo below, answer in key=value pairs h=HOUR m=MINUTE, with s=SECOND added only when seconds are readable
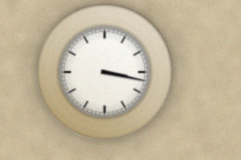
h=3 m=17
